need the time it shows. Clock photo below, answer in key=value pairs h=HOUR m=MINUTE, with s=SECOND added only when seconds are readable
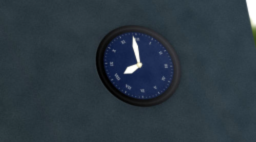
h=7 m=59
